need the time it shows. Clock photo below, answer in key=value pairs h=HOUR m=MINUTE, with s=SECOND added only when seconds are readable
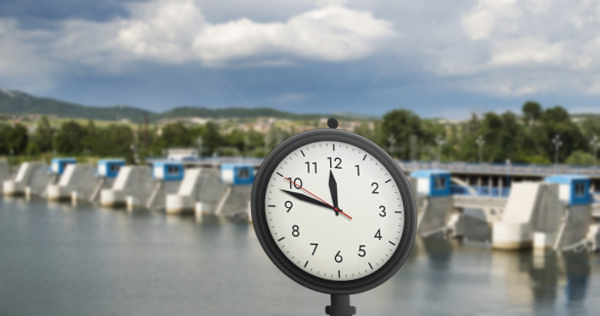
h=11 m=47 s=50
